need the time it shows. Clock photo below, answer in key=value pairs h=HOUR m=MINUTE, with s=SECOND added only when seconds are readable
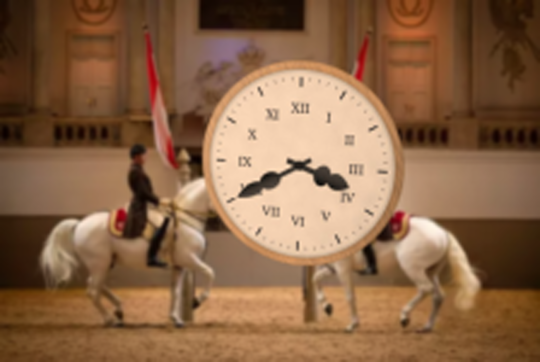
h=3 m=40
